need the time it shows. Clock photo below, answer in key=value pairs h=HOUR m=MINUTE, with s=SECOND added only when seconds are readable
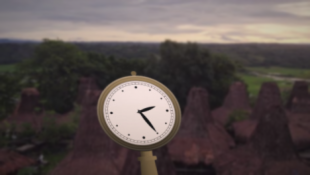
h=2 m=25
